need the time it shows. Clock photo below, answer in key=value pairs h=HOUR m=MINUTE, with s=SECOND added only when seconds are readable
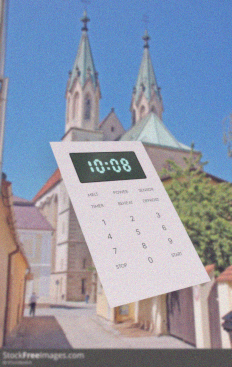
h=10 m=8
